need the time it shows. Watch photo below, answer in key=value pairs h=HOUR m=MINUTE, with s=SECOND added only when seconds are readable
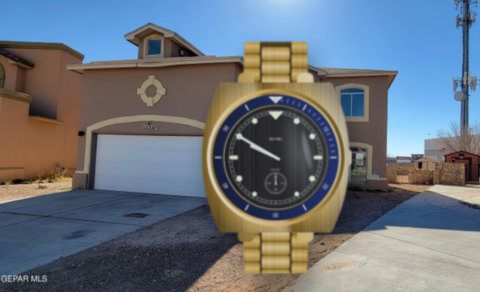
h=9 m=50
